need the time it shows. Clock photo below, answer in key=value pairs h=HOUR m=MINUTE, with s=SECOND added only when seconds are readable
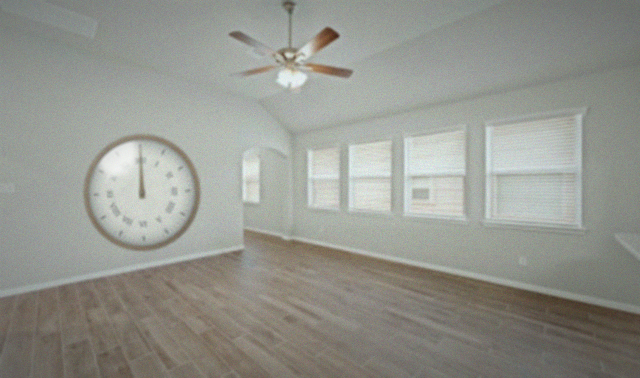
h=12 m=0
